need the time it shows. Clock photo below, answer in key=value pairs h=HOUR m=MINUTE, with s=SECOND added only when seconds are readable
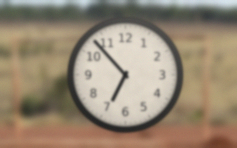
h=6 m=53
